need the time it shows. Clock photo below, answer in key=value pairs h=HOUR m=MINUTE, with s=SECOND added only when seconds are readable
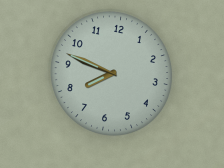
h=7 m=47
